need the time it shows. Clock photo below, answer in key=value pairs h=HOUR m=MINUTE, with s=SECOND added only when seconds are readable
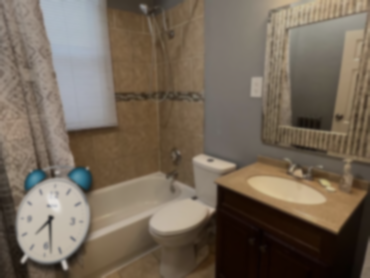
h=7 m=28
